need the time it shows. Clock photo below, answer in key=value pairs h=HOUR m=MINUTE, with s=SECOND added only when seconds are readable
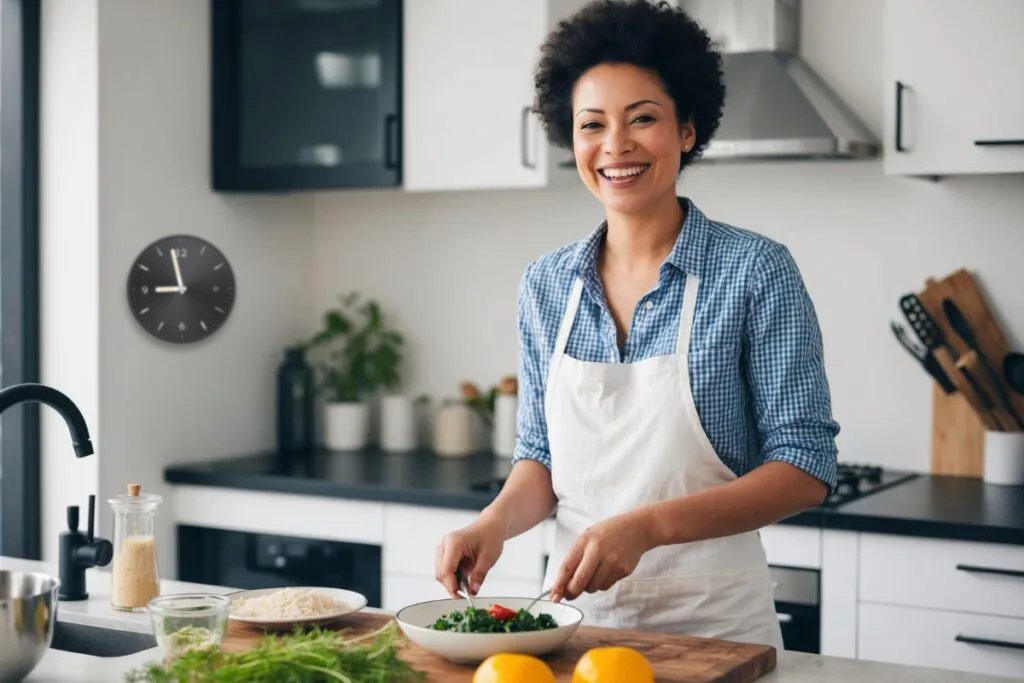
h=8 m=58
